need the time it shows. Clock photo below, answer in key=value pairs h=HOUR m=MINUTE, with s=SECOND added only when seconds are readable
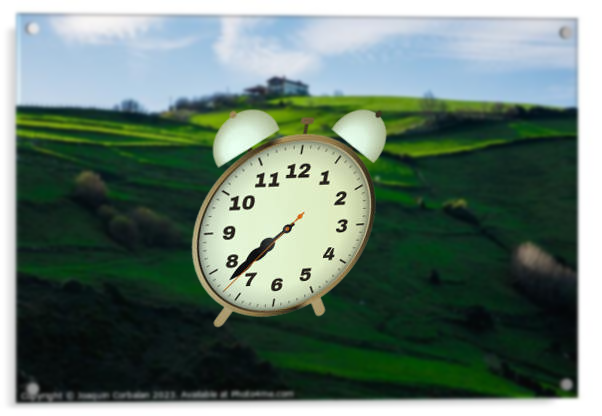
h=7 m=37 s=37
